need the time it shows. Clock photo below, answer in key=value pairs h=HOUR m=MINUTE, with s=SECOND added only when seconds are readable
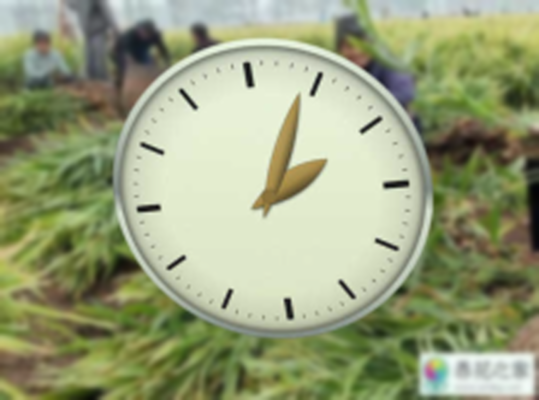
h=2 m=4
